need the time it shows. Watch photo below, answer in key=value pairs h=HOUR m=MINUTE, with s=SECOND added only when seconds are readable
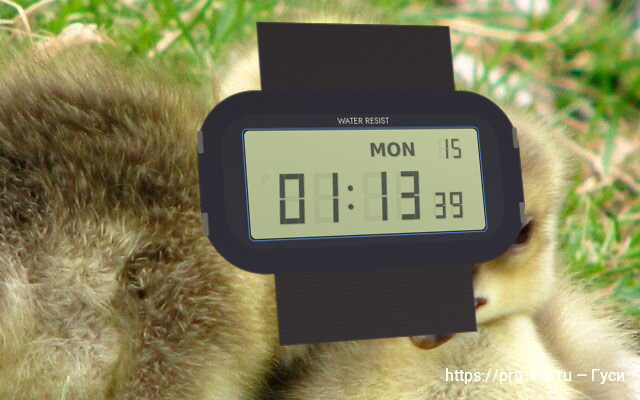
h=1 m=13 s=39
